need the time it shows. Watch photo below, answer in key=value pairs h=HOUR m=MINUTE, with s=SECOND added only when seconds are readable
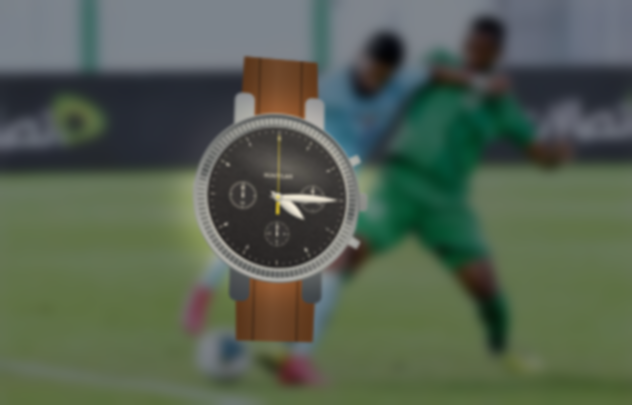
h=4 m=15
